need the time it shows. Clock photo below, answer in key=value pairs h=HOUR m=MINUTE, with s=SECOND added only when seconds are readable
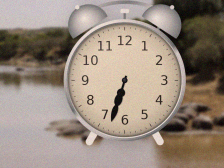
h=6 m=33
